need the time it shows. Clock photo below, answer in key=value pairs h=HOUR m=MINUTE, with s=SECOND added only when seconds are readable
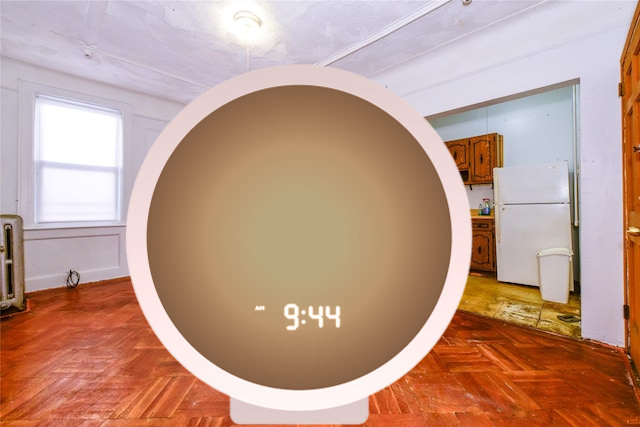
h=9 m=44
